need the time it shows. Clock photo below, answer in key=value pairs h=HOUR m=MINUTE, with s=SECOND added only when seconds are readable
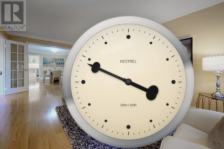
h=3 m=49
